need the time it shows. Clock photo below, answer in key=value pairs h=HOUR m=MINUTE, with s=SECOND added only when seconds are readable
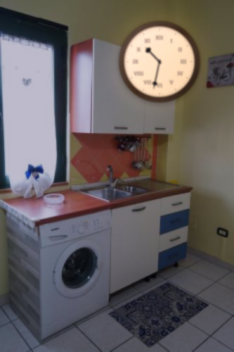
h=10 m=32
